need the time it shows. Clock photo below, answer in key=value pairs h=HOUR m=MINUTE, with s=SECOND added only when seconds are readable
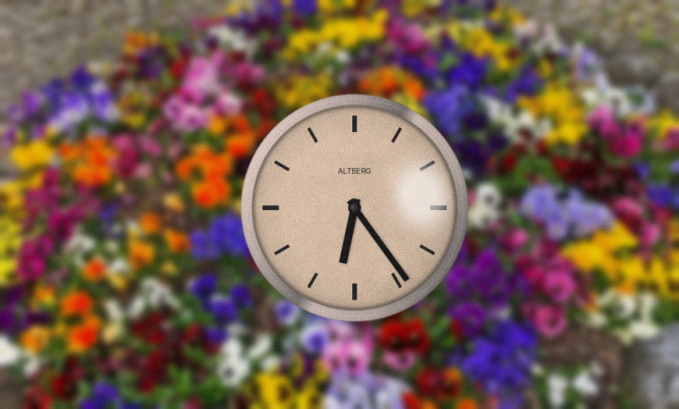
h=6 m=24
